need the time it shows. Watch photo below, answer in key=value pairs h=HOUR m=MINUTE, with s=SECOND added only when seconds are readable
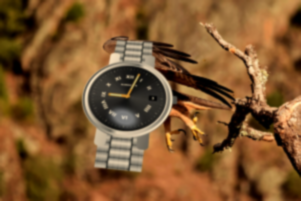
h=9 m=3
